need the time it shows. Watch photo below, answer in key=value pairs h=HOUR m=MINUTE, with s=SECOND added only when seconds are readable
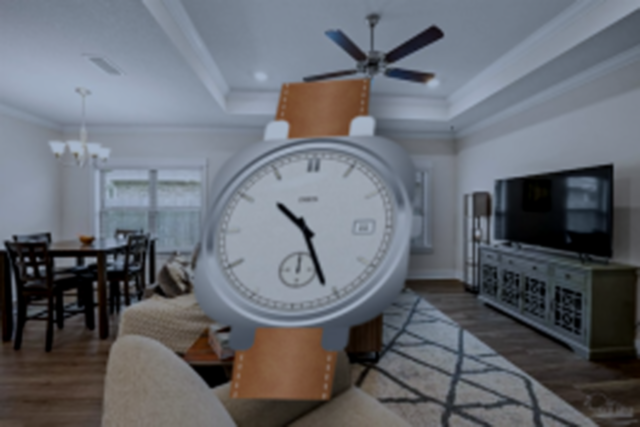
h=10 m=26
